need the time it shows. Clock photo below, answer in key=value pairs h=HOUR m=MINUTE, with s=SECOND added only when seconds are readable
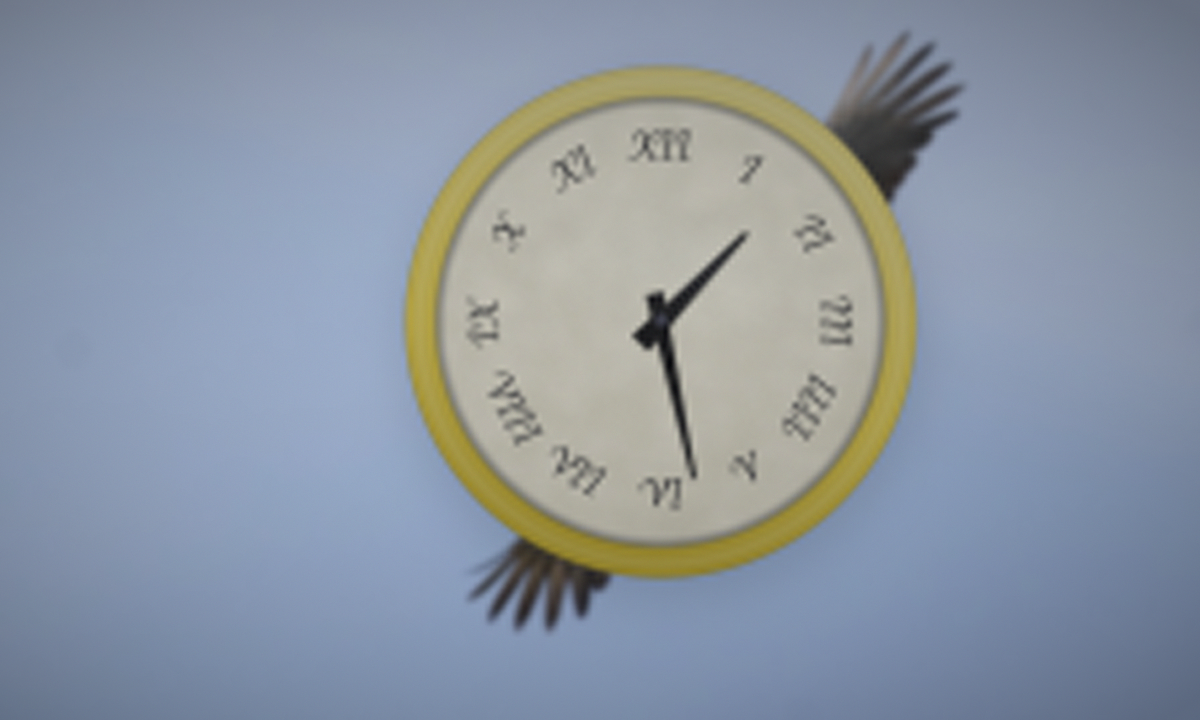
h=1 m=28
